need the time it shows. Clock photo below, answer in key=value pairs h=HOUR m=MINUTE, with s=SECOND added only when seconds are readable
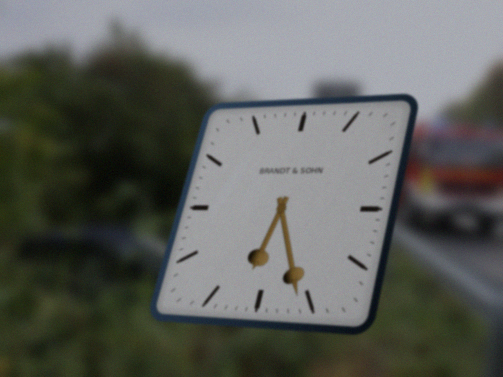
h=6 m=26
